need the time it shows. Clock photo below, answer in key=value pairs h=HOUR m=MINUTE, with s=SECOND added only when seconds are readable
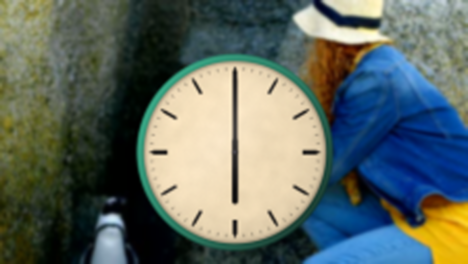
h=6 m=0
